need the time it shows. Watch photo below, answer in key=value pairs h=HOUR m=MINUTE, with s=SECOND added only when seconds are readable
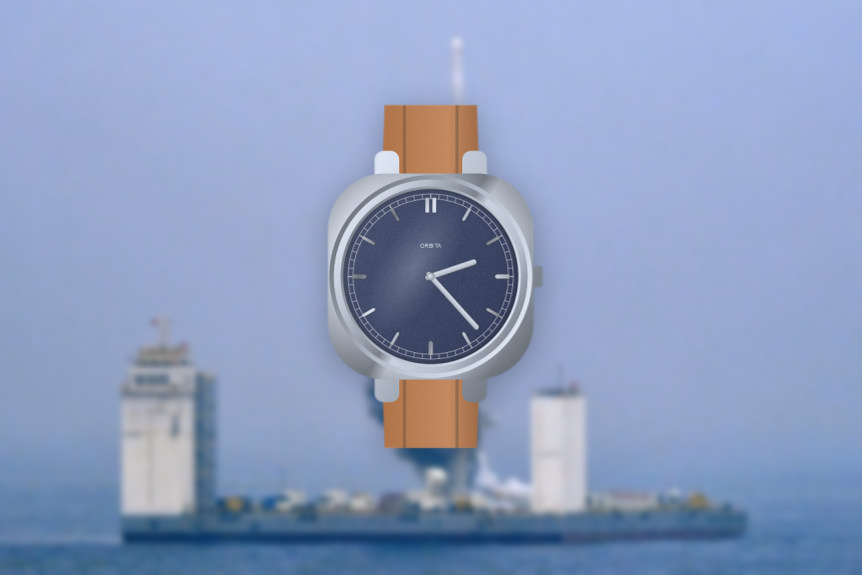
h=2 m=23
